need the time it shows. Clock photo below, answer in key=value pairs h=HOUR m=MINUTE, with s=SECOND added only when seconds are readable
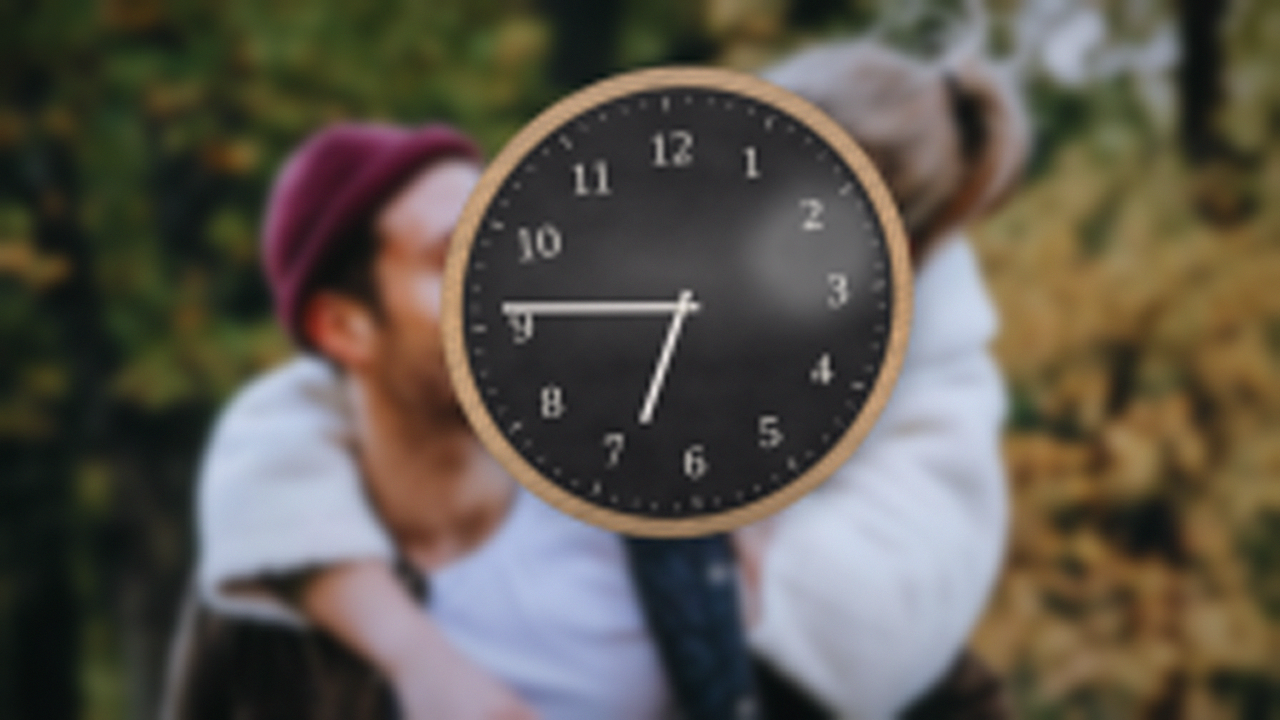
h=6 m=46
